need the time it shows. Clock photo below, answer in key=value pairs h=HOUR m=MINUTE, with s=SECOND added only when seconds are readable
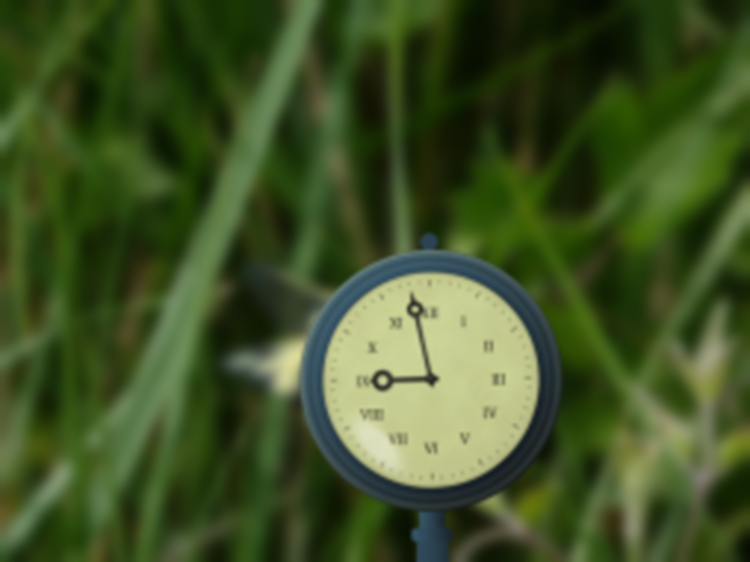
h=8 m=58
